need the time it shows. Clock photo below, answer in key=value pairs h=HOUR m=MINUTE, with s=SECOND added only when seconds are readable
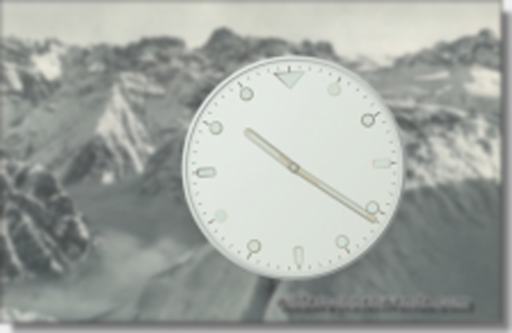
h=10 m=21
